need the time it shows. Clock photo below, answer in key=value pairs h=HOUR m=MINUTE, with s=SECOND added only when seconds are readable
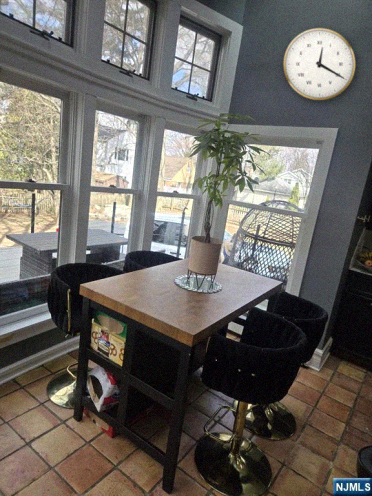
h=12 m=20
